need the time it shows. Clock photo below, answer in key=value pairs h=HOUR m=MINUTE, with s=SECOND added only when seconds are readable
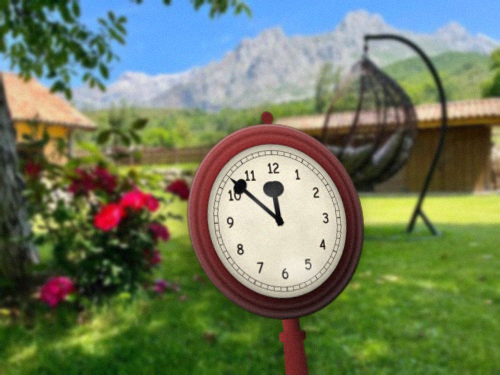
h=11 m=52
